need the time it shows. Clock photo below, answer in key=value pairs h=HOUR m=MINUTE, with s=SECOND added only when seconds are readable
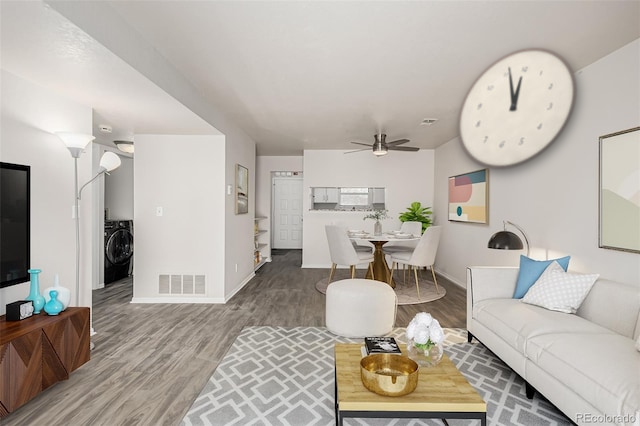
h=11 m=56
